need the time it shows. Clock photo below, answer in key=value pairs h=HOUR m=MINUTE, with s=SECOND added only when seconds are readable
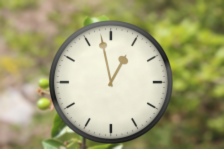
h=12 m=58
